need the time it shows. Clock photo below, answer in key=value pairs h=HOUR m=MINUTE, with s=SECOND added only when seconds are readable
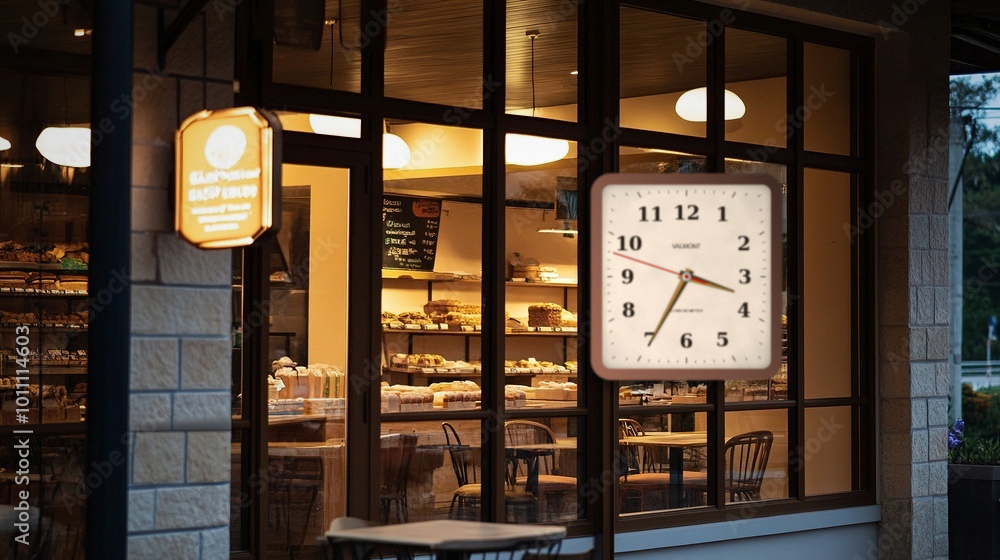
h=3 m=34 s=48
